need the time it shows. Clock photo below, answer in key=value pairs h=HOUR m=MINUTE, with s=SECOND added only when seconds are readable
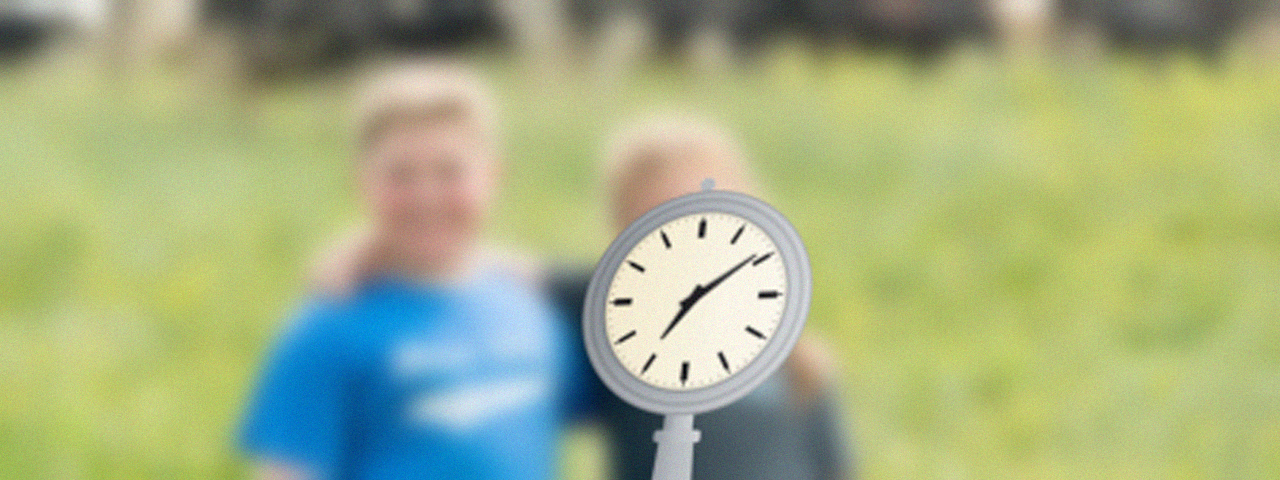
h=7 m=9
